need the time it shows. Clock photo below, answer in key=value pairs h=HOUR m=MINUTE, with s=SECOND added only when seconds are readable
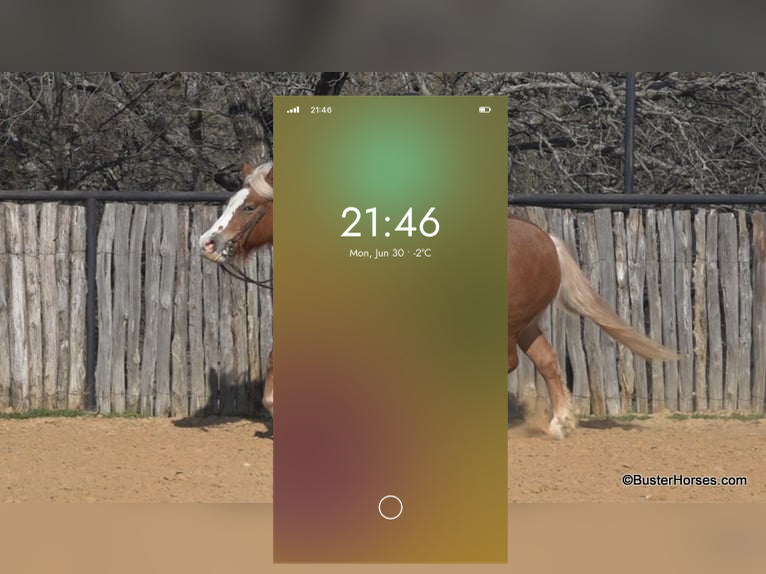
h=21 m=46
